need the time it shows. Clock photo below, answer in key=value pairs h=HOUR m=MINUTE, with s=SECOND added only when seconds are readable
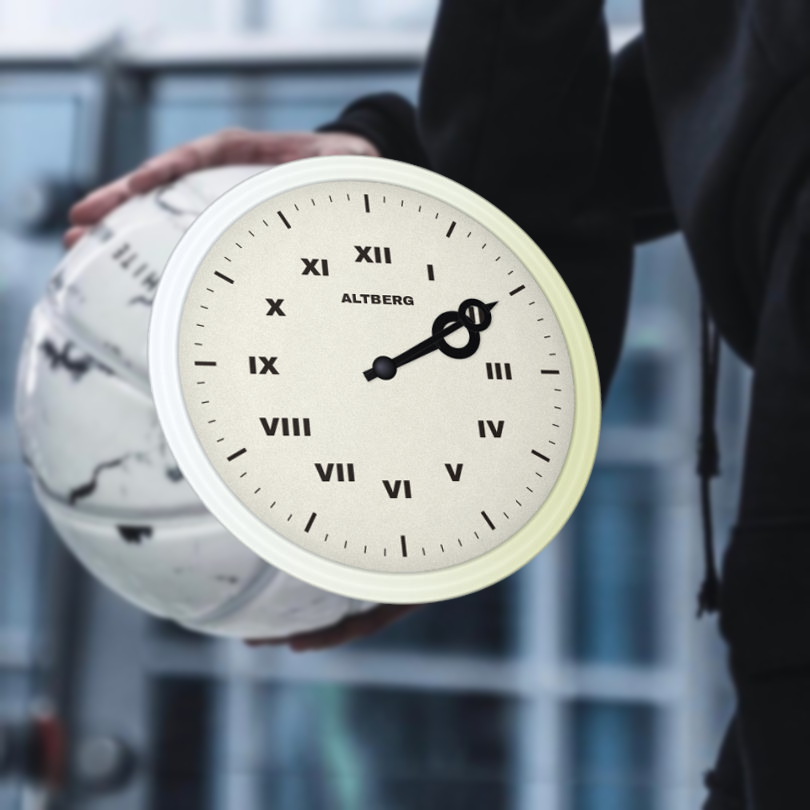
h=2 m=10
